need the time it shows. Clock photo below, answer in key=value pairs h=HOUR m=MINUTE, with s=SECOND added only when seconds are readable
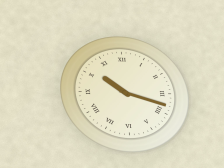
h=10 m=18
